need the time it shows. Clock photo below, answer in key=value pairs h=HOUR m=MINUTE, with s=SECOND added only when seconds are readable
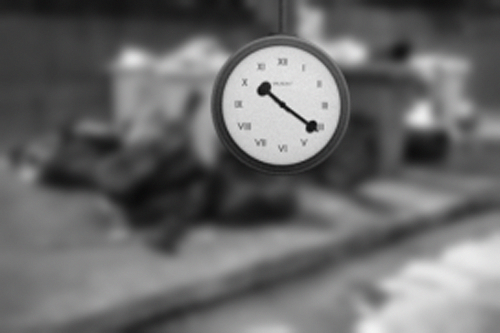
h=10 m=21
